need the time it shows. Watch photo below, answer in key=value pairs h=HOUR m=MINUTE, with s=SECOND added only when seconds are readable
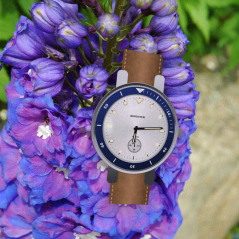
h=6 m=14
